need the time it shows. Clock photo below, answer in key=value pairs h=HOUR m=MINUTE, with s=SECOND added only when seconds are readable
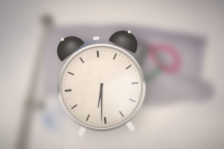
h=6 m=31
